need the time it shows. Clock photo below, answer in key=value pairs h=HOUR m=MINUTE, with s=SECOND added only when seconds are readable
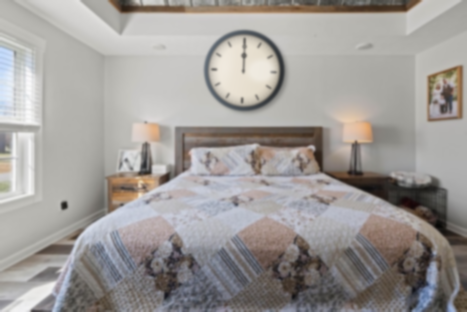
h=12 m=0
